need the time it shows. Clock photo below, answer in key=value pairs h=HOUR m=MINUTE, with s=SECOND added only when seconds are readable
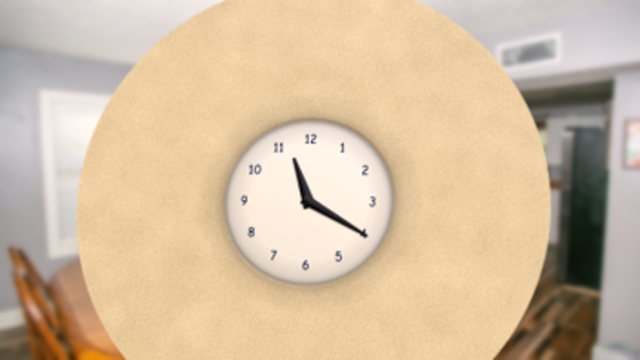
h=11 m=20
